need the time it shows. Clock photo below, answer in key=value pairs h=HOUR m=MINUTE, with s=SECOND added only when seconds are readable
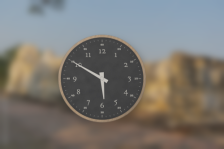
h=5 m=50
